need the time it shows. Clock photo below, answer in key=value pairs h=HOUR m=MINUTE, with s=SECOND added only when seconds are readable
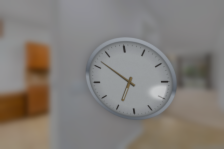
h=6 m=52
